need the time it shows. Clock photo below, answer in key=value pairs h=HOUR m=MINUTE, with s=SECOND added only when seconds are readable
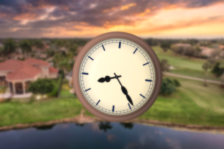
h=8 m=24
